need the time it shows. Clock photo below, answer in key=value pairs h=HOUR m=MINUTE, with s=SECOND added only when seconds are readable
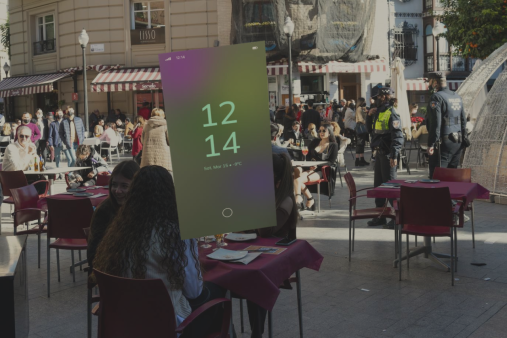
h=12 m=14
